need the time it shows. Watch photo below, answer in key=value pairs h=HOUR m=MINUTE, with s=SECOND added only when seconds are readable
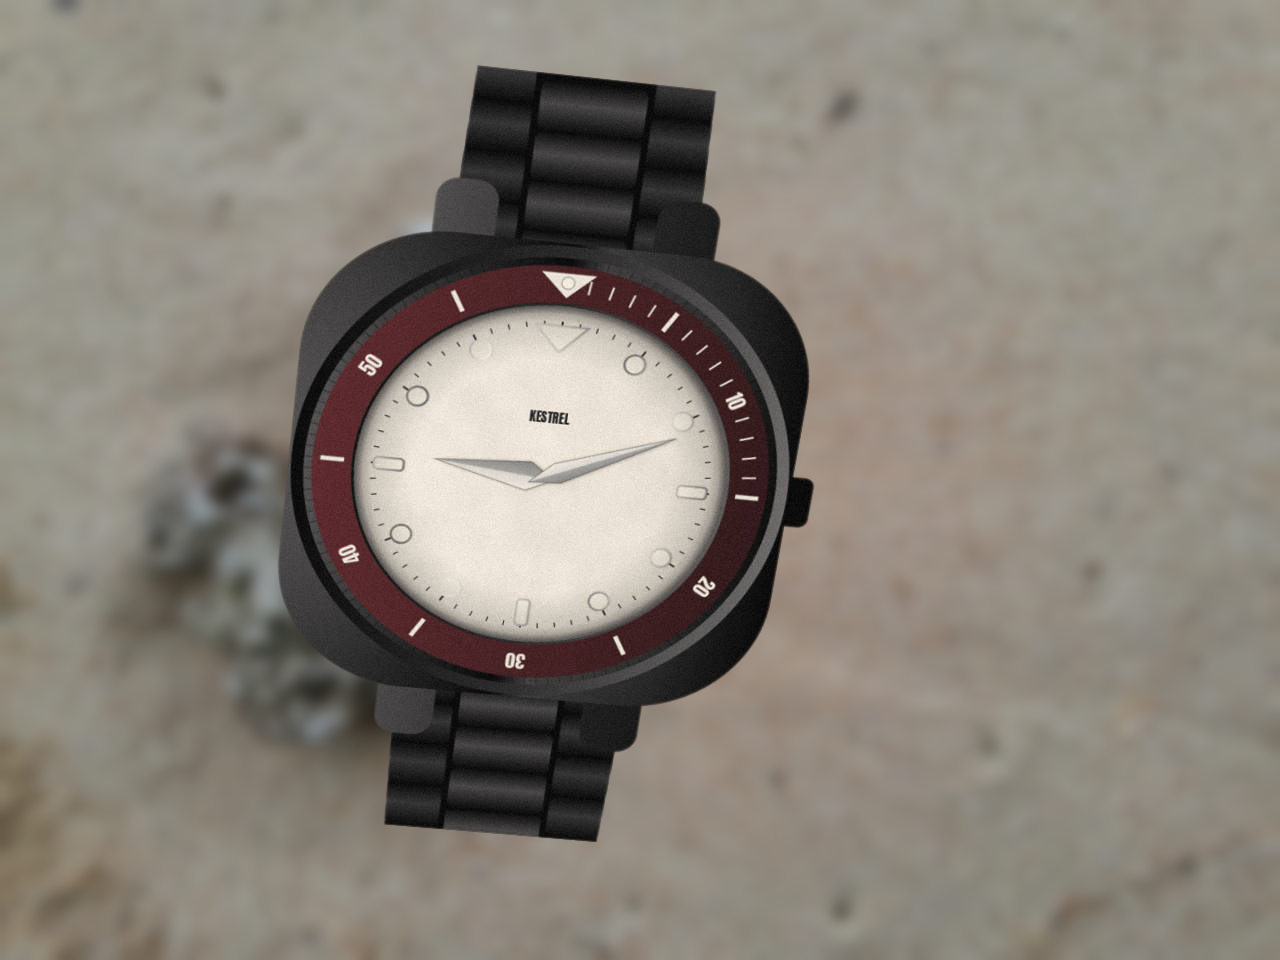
h=9 m=11
